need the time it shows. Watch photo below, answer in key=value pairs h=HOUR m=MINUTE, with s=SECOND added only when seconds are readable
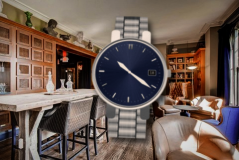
h=10 m=21
